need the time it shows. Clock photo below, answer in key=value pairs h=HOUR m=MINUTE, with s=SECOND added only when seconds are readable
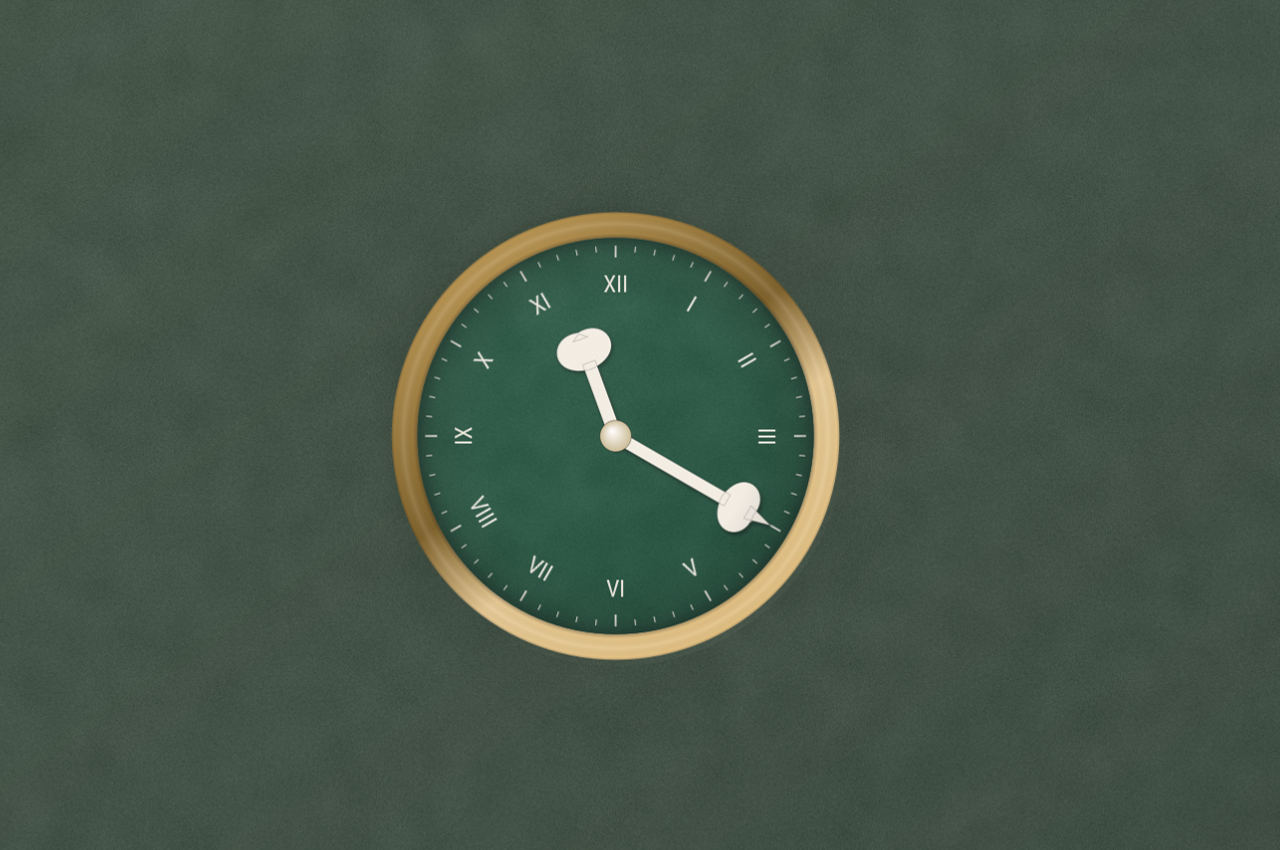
h=11 m=20
